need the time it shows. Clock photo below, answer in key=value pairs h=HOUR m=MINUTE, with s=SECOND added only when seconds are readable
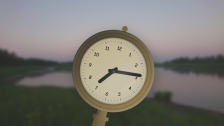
h=7 m=14
